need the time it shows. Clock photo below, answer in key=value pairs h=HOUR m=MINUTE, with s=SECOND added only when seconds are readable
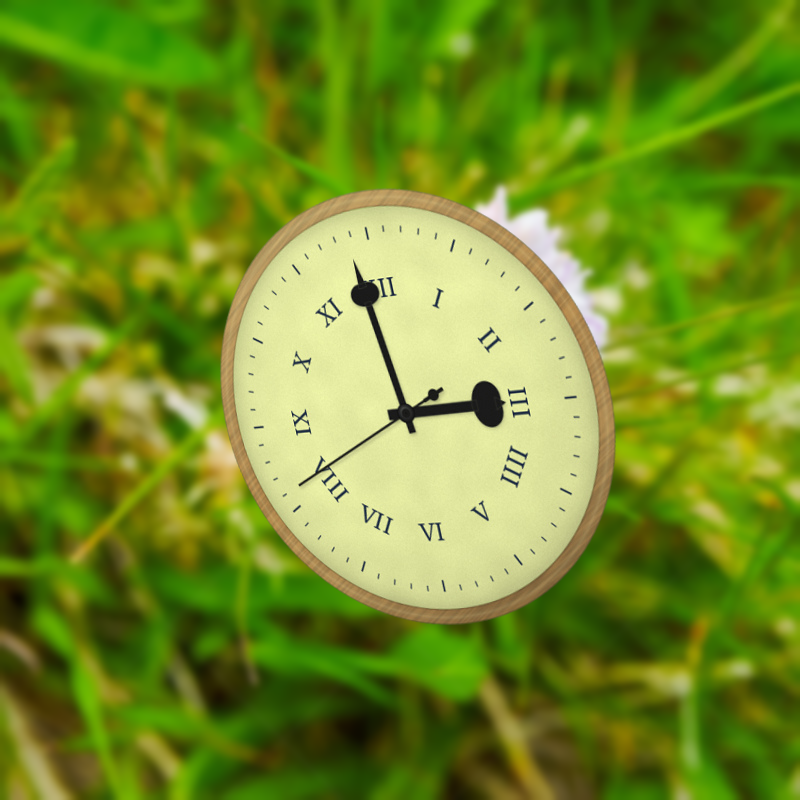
h=2 m=58 s=41
